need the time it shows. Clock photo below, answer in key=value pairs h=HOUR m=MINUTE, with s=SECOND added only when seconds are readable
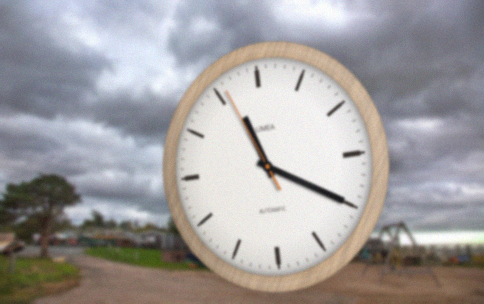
h=11 m=19 s=56
